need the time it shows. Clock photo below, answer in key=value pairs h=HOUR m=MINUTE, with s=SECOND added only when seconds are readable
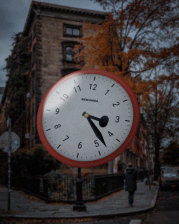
h=3 m=23
